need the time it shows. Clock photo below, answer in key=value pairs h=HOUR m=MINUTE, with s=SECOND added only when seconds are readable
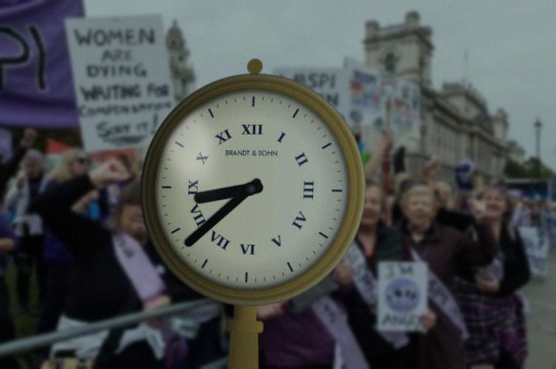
h=8 m=38
